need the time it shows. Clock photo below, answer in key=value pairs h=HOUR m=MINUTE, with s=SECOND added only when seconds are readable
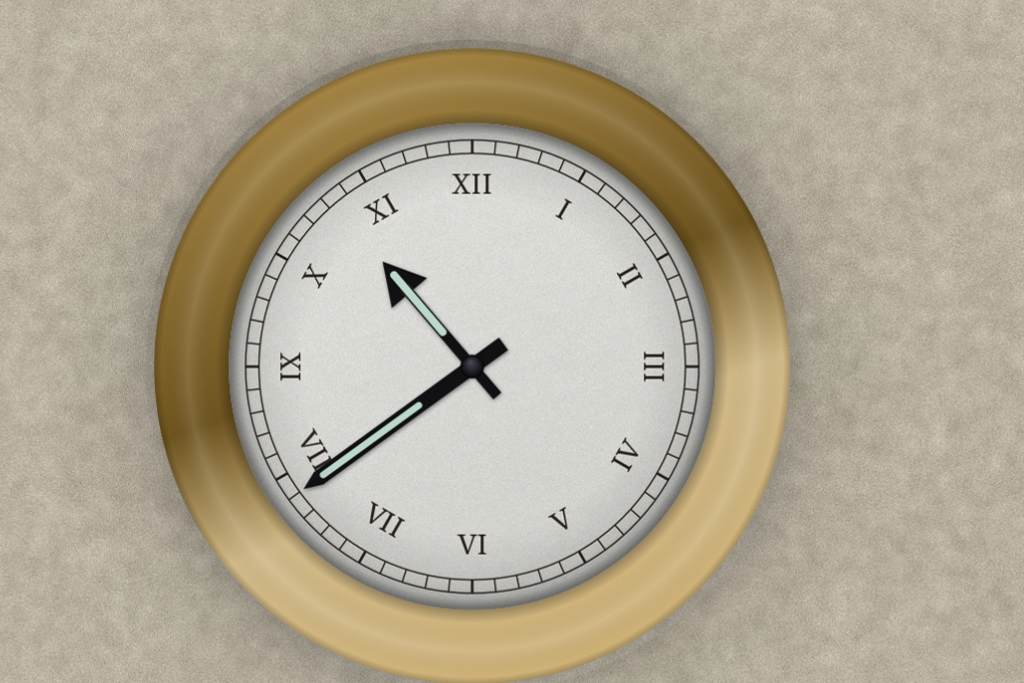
h=10 m=39
